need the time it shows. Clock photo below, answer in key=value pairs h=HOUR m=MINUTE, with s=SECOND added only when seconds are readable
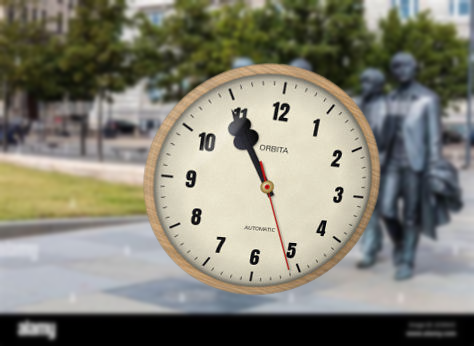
h=10 m=54 s=26
